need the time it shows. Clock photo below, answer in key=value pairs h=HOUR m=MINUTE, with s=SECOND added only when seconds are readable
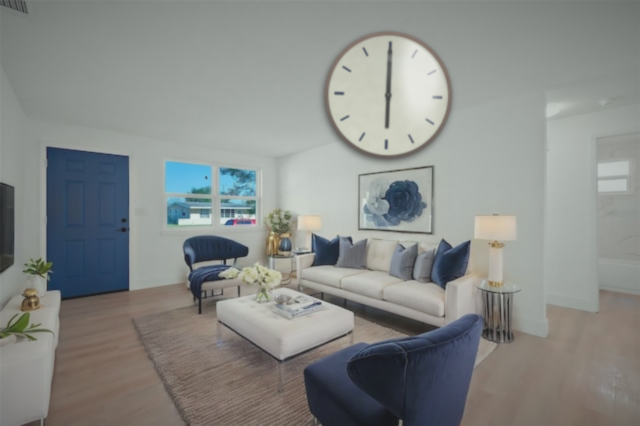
h=6 m=0
